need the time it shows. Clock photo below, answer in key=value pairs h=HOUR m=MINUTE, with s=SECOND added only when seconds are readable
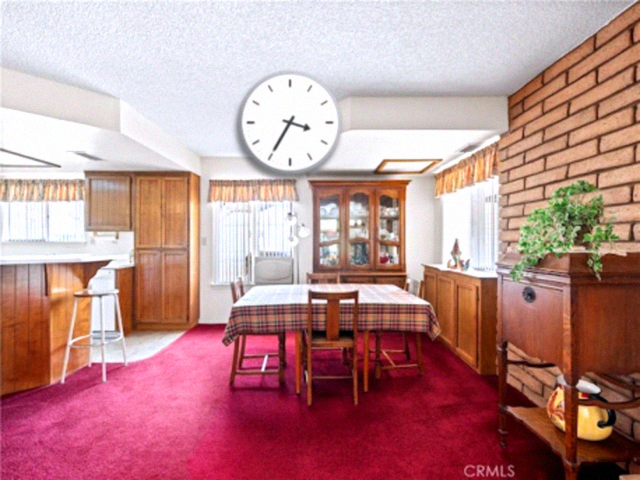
h=3 m=35
